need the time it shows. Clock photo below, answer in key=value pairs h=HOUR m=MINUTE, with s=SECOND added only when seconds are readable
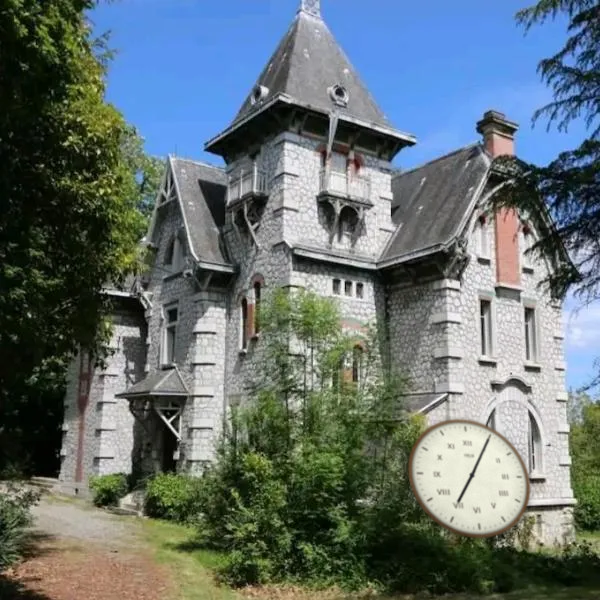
h=7 m=5
